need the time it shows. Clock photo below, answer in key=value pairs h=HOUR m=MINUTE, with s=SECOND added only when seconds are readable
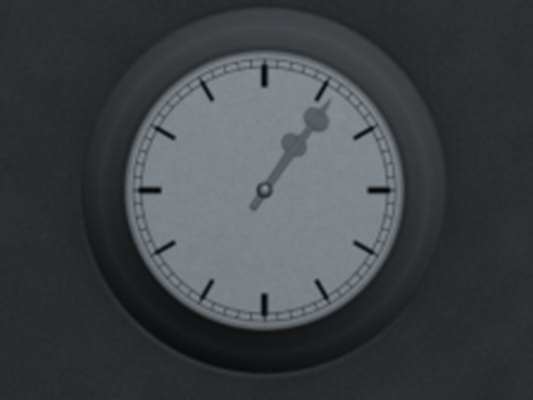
h=1 m=6
